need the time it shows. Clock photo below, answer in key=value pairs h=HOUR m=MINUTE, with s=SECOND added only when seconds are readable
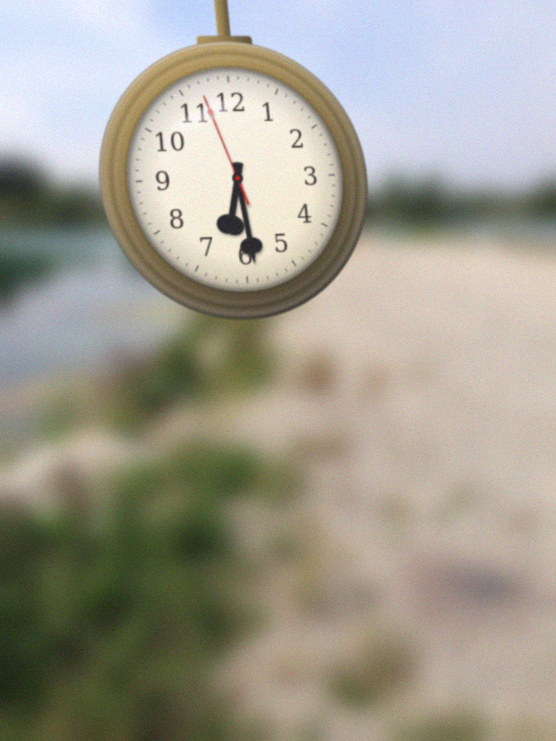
h=6 m=28 s=57
